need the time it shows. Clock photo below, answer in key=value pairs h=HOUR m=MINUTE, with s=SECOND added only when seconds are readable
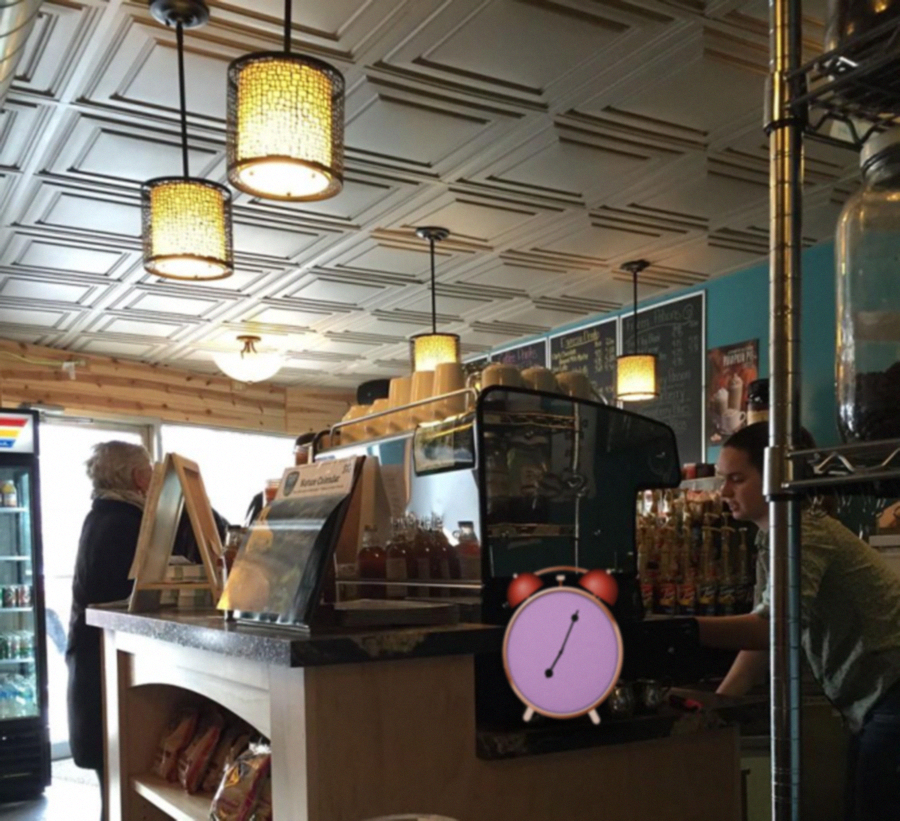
h=7 m=4
